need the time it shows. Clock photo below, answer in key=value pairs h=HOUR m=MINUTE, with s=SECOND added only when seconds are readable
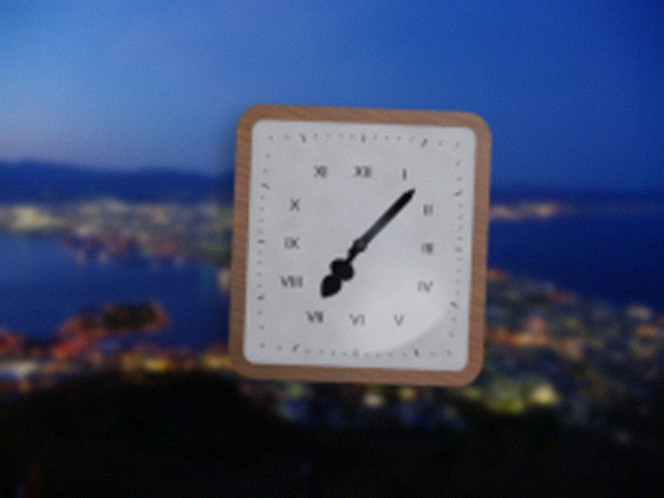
h=7 m=7
